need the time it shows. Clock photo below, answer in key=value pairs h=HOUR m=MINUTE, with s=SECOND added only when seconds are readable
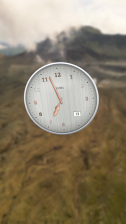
h=6 m=57
